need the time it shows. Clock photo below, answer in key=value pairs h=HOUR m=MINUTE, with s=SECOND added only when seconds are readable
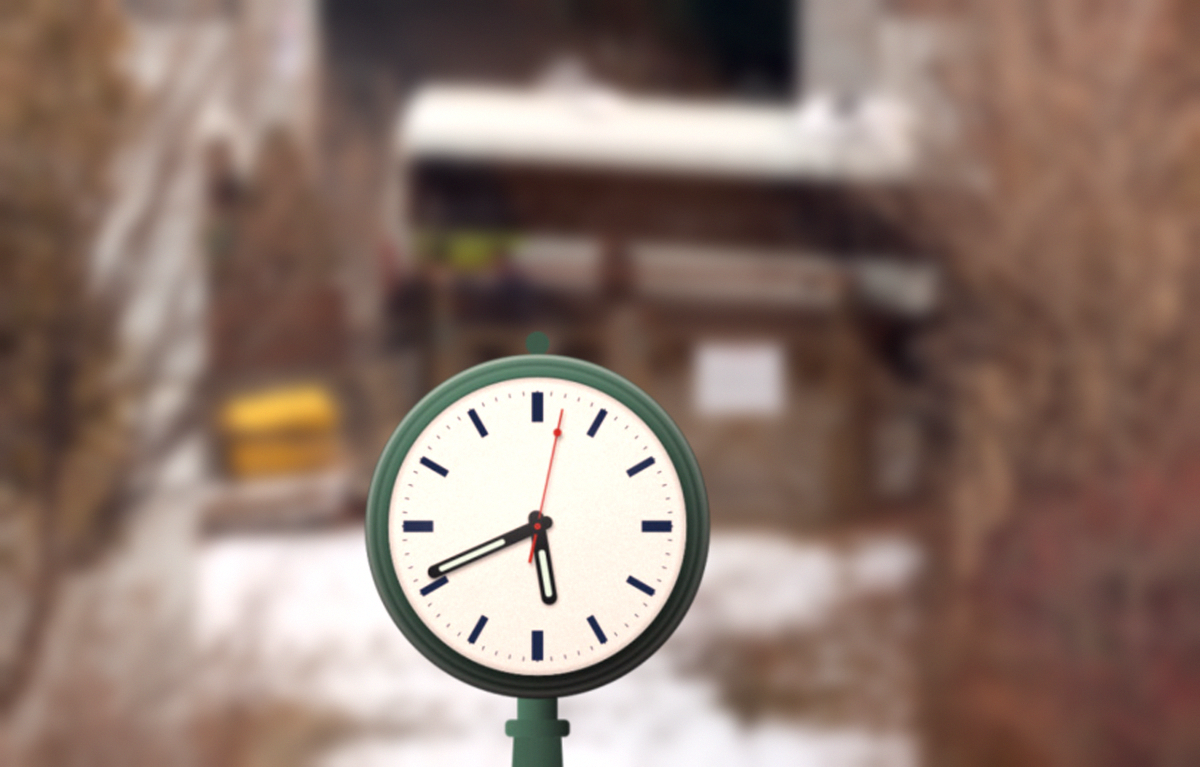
h=5 m=41 s=2
